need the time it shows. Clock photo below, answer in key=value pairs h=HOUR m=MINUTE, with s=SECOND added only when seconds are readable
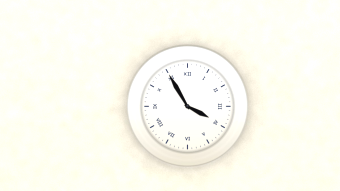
h=3 m=55
